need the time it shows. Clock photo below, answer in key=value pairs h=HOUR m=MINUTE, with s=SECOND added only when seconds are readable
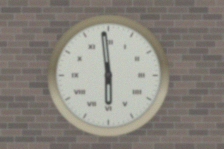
h=5 m=59
